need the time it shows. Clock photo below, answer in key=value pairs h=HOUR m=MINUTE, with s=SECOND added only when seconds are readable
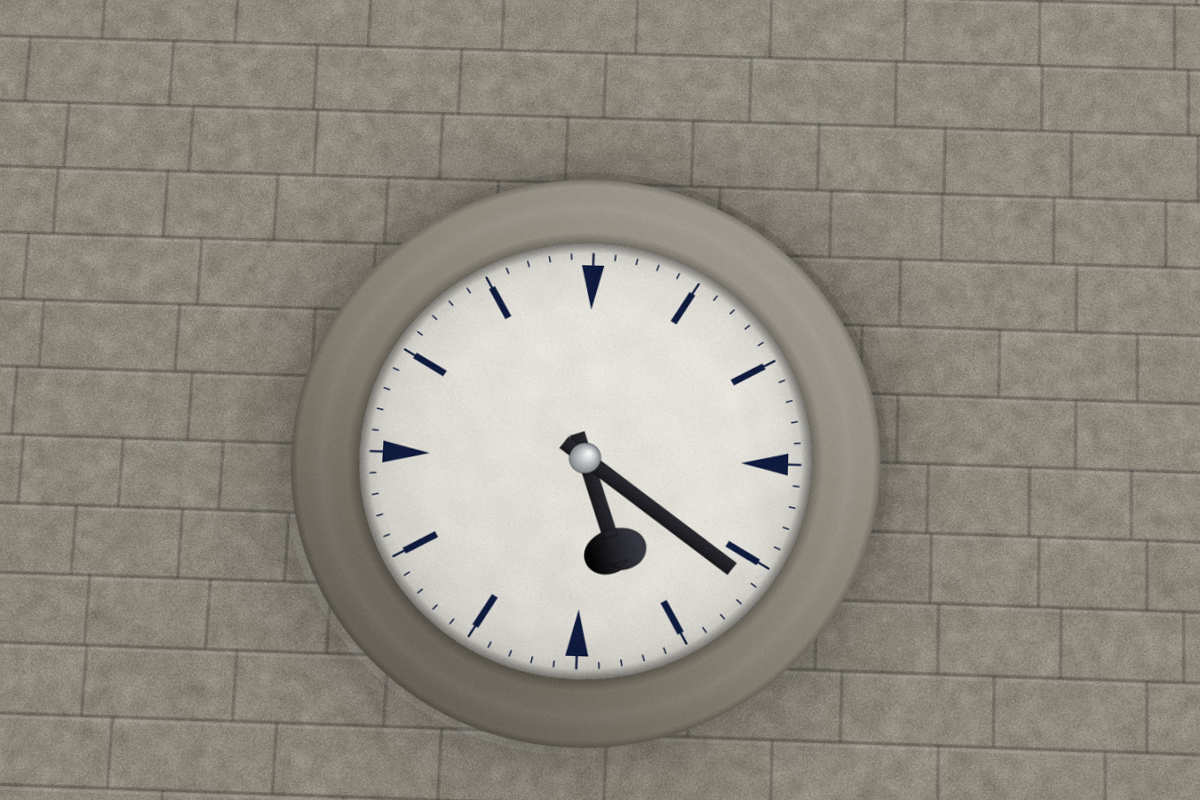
h=5 m=21
